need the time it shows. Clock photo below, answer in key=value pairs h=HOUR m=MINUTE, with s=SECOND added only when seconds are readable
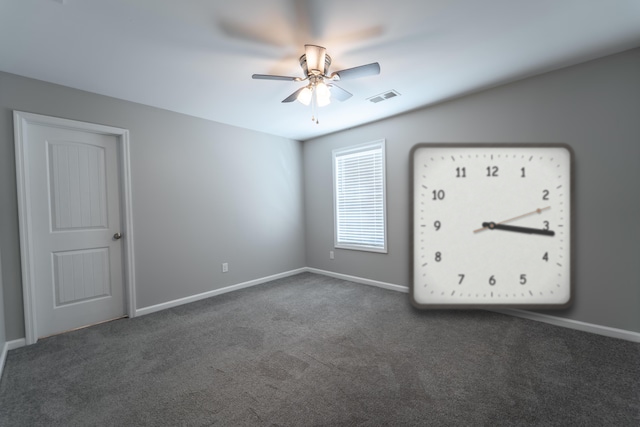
h=3 m=16 s=12
